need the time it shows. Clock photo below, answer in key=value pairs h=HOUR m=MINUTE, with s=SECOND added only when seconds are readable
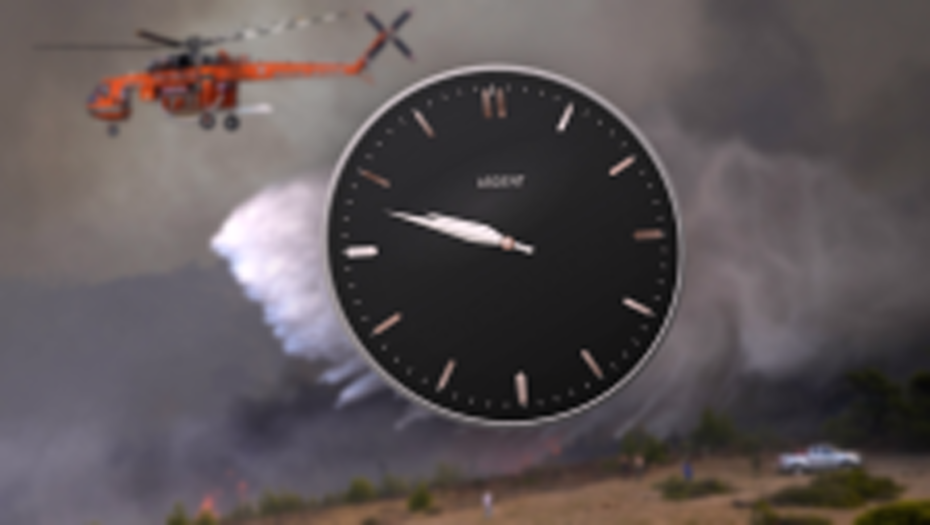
h=9 m=48
